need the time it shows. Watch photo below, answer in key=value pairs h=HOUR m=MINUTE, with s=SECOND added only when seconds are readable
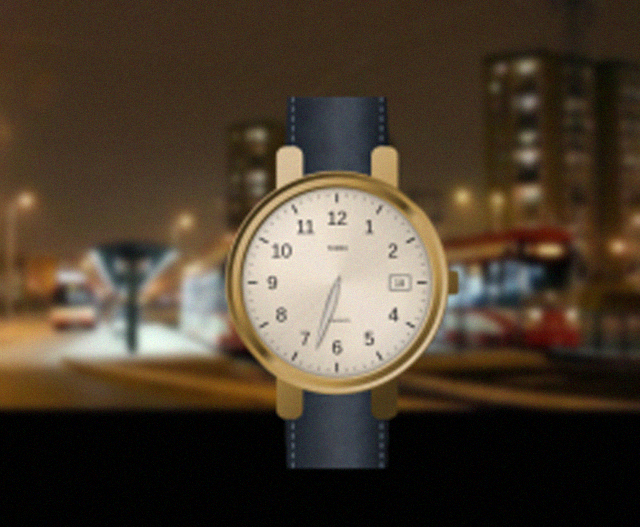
h=6 m=33
